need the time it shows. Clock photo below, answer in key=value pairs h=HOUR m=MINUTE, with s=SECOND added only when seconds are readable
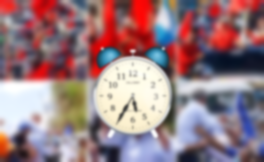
h=5 m=35
